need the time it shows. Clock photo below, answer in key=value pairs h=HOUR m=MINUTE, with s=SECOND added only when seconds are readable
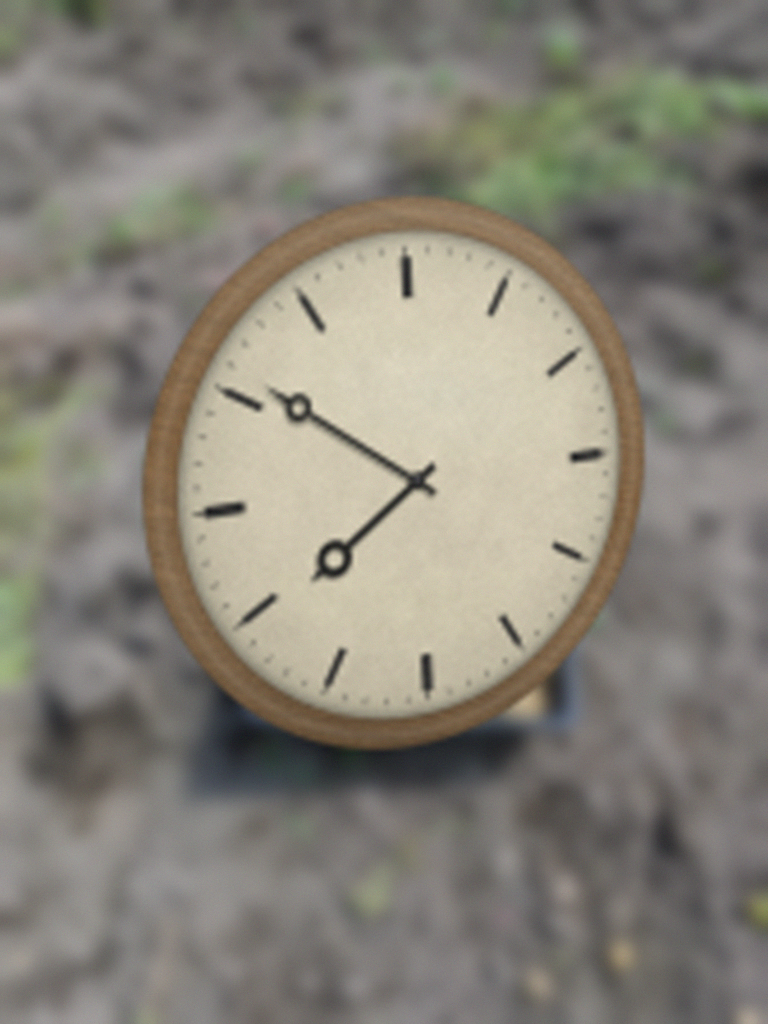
h=7 m=51
